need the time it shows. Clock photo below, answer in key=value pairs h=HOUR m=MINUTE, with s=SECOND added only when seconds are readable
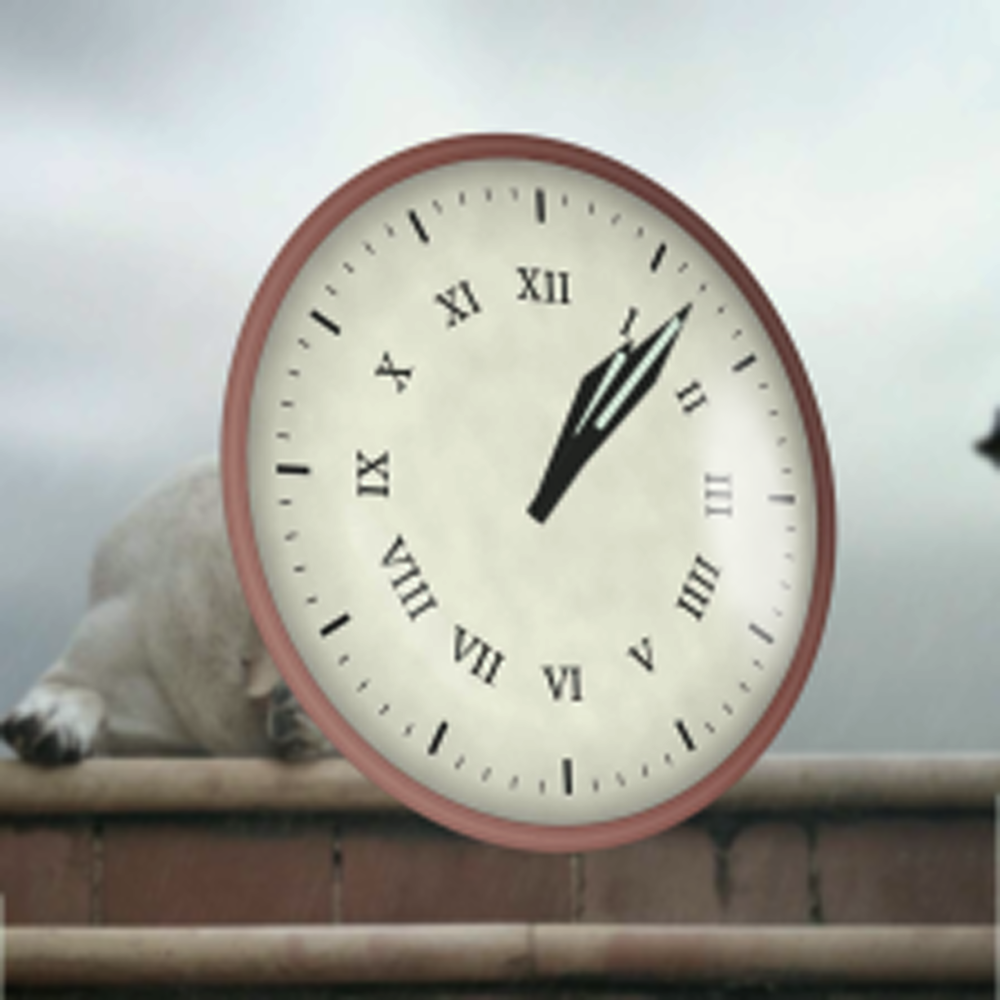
h=1 m=7
